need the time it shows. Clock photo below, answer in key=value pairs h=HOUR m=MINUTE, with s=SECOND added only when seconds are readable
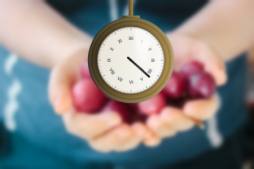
h=4 m=22
